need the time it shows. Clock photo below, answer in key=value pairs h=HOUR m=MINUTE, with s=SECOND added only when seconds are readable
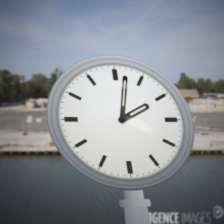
h=2 m=2
